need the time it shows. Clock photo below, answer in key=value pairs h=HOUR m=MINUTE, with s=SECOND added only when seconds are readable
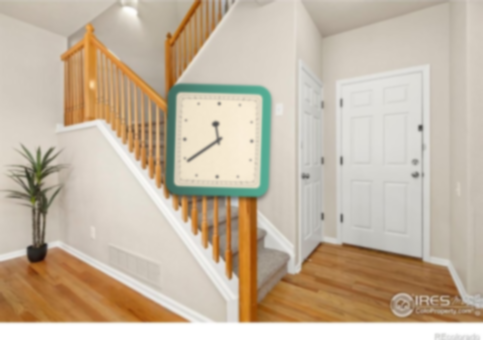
h=11 m=39
